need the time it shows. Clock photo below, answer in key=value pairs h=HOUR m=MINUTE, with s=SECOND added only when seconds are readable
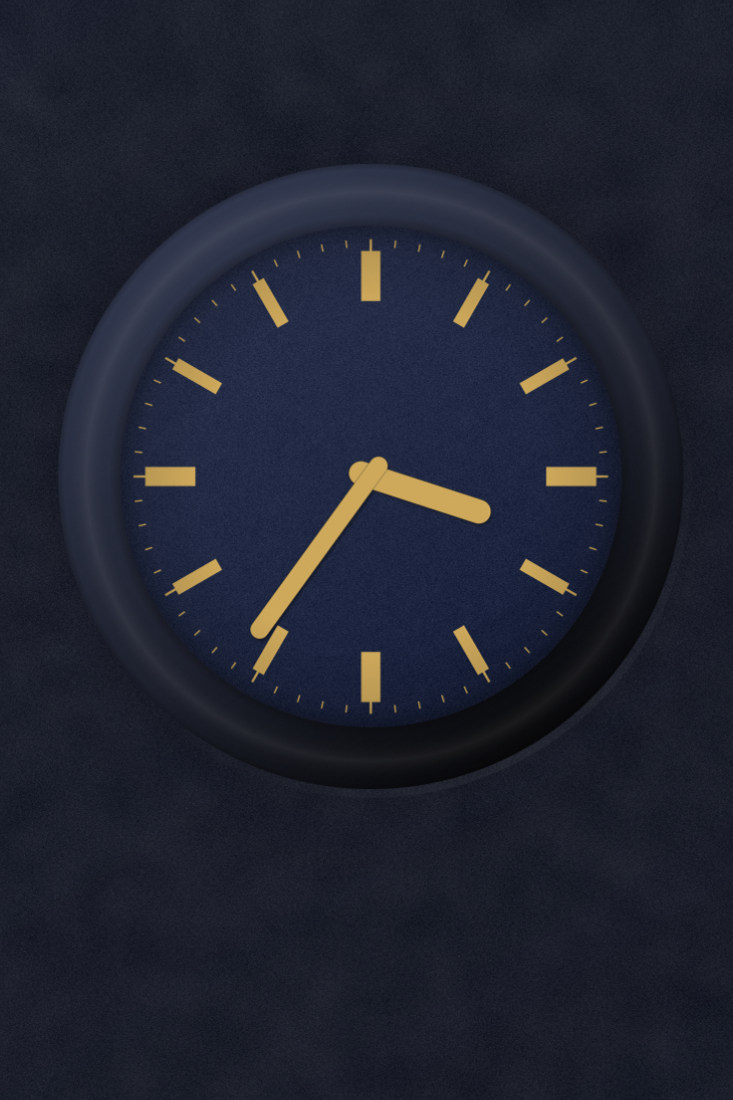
h=3 m=36
